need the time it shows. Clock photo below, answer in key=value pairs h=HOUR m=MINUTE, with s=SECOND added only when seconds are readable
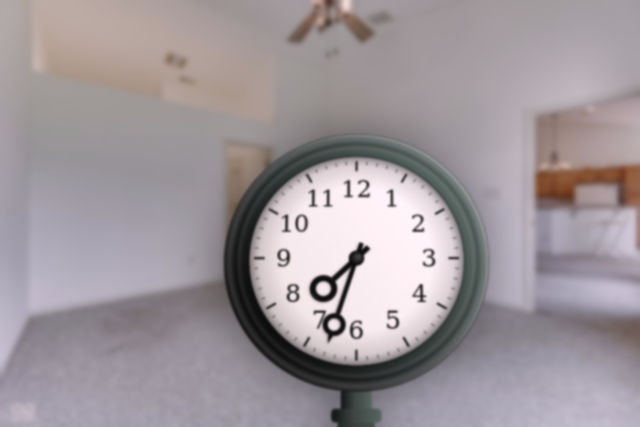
h=7 m=33
